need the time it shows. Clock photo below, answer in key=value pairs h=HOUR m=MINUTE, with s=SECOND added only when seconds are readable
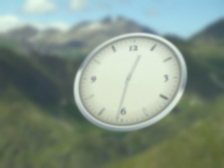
h=12 m=31
